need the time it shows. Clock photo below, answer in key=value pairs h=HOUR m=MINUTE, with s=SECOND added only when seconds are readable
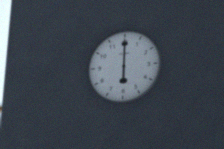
h=6 m=0
